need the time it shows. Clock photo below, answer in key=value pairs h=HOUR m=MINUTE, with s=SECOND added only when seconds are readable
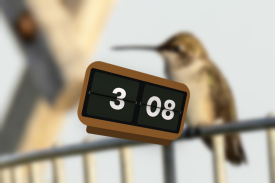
h=3 m=8
